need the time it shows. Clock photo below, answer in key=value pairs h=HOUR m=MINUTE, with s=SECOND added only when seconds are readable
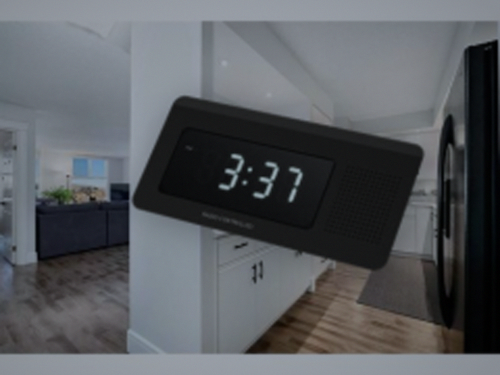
h=3 m=37
